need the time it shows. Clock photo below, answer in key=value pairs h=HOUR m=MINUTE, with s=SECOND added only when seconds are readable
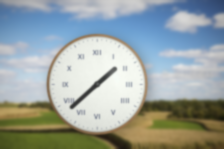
h=1 m=38
